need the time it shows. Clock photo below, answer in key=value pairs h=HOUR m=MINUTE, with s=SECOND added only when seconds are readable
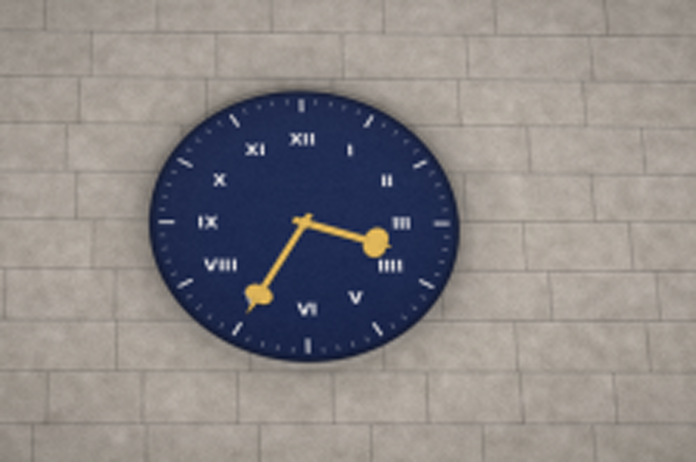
h=3 m=35
